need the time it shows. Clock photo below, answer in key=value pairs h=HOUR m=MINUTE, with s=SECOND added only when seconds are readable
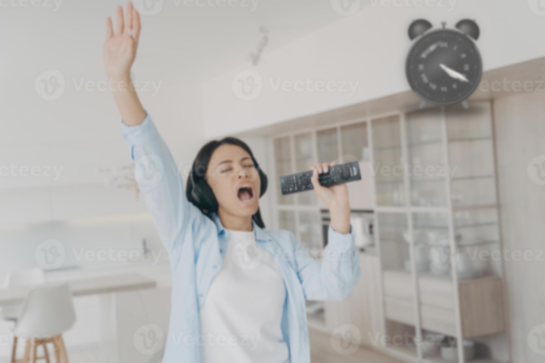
h=4 m=20
